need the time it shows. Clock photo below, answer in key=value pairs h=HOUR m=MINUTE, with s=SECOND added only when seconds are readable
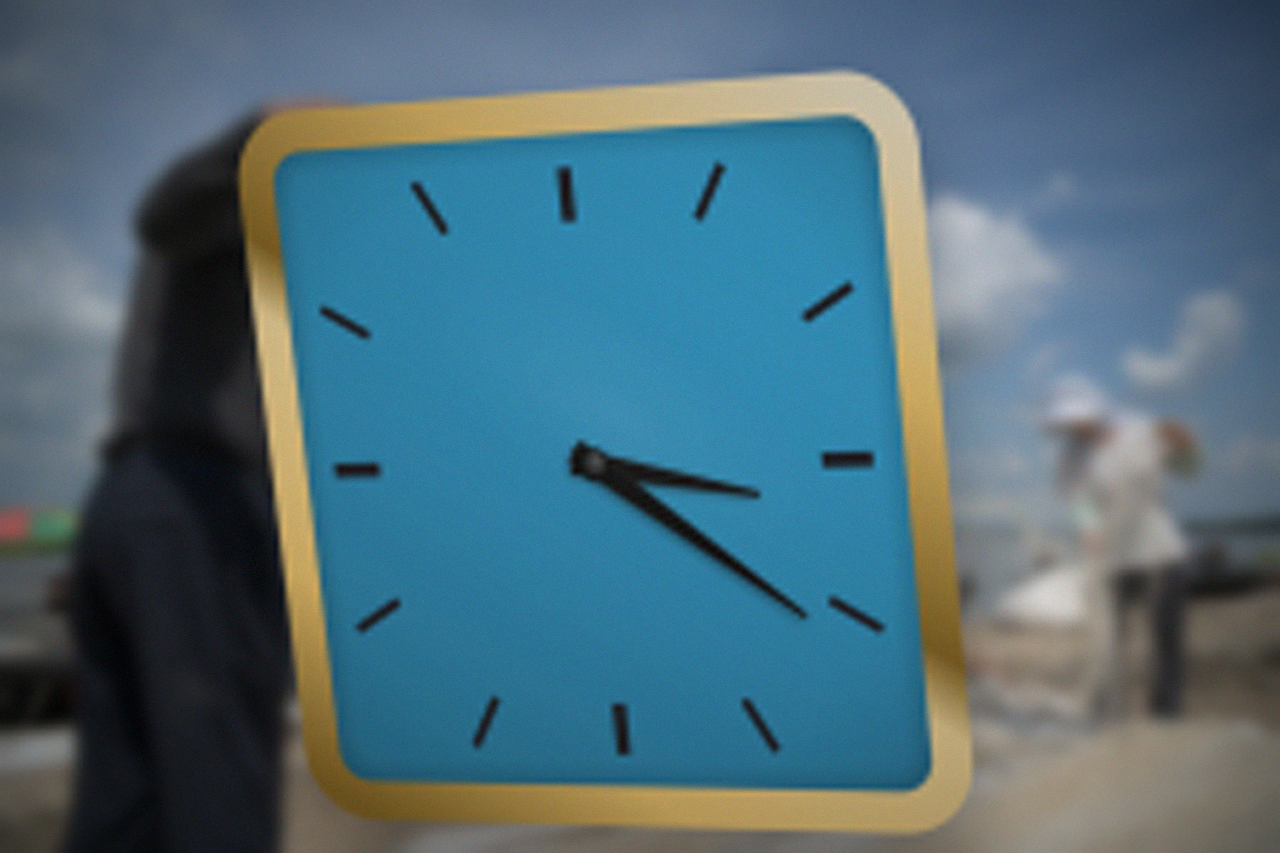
h=3 m=21
